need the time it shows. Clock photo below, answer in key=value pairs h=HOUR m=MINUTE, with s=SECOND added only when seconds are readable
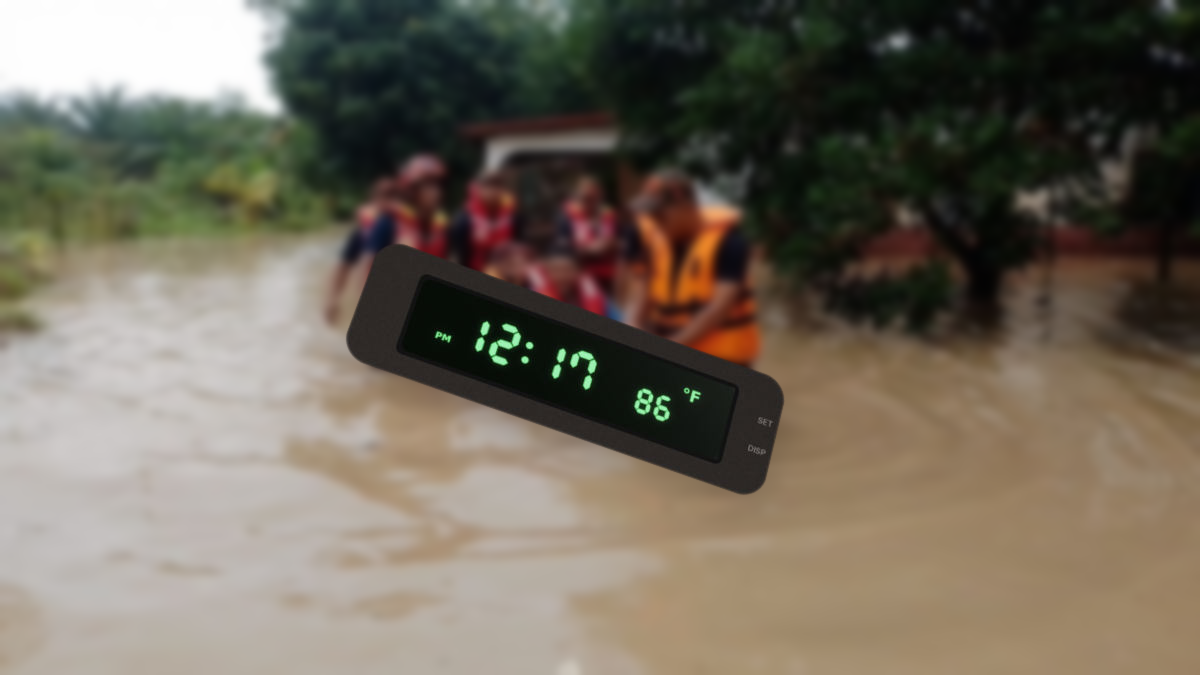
h=12 m=17
